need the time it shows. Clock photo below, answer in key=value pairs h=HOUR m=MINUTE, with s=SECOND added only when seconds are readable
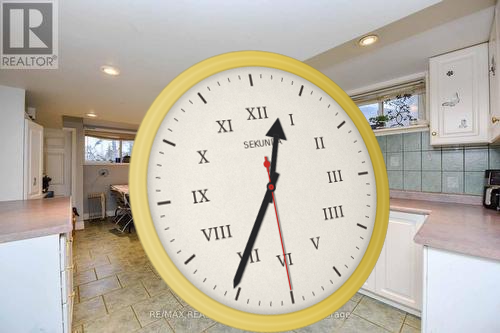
h=12 m=35 s=30
